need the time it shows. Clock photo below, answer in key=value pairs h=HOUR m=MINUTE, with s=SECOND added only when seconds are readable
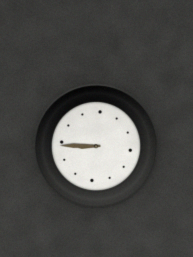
h=8 m=44
